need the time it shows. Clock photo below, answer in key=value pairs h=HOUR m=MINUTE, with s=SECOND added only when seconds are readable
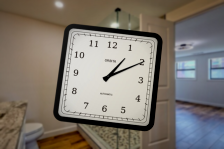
h=1 m=10
